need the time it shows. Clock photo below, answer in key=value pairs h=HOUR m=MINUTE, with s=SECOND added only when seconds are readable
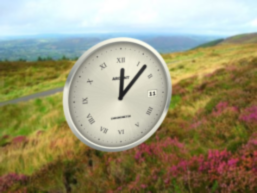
h=12 m=7
